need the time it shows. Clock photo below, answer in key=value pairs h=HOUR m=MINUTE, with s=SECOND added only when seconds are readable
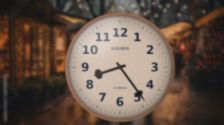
h=8 m=24
